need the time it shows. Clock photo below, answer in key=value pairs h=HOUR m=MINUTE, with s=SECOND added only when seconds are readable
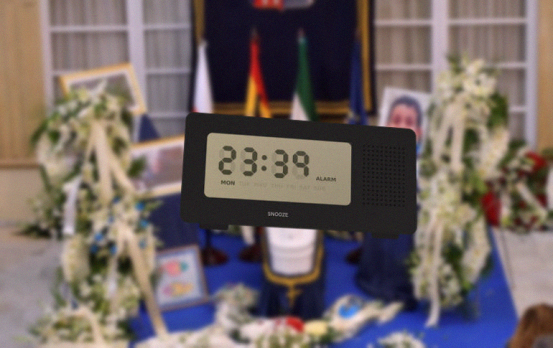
h=23 m=39
